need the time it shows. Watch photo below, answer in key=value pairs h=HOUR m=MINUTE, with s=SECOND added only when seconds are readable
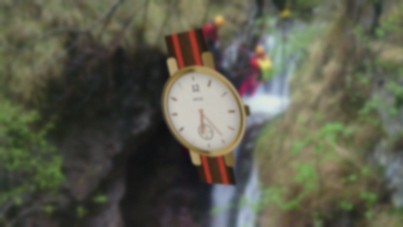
h=6 m=24
